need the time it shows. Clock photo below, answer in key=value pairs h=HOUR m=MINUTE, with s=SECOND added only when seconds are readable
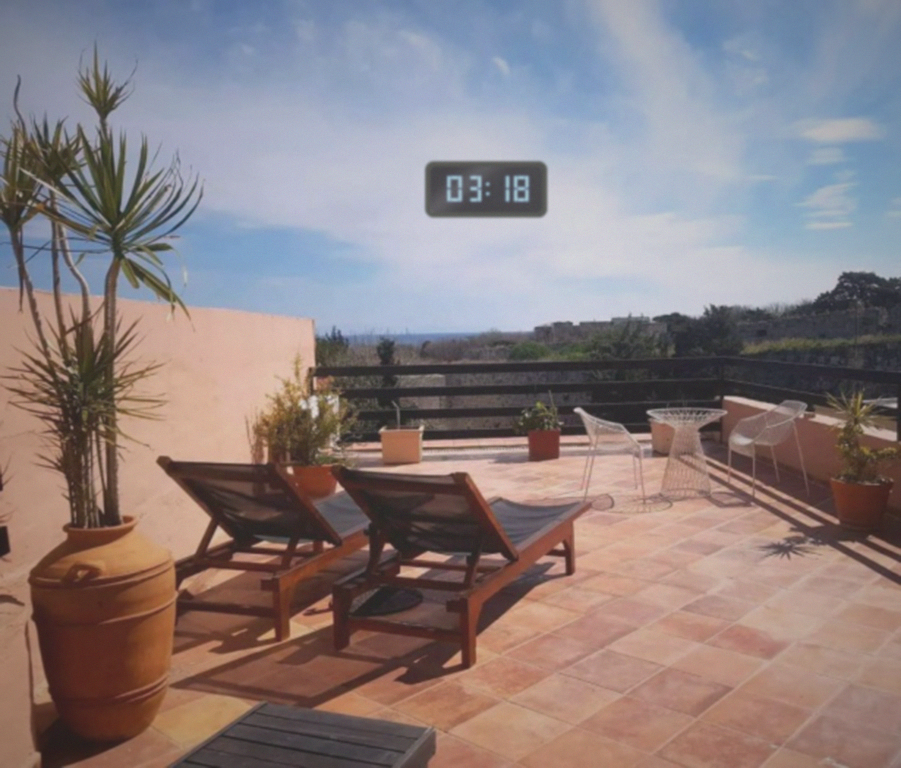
h=3 m=18
